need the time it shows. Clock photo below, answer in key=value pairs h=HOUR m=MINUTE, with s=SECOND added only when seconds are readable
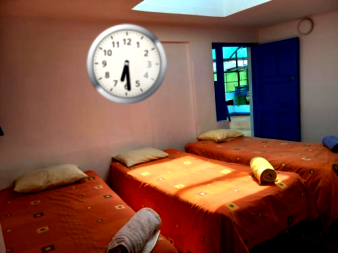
h=6 m=29
